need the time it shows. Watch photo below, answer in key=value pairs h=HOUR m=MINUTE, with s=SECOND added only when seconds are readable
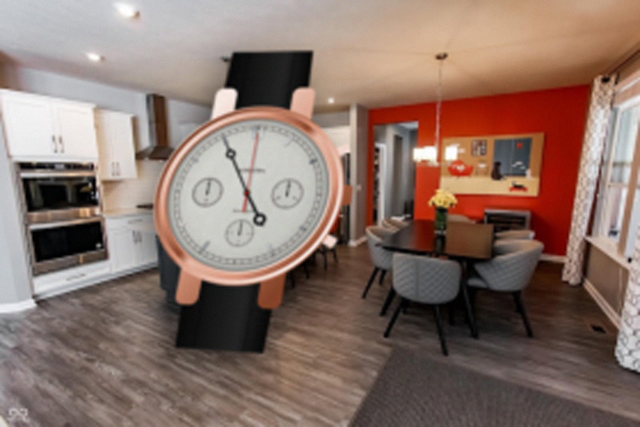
h=4 m=55
